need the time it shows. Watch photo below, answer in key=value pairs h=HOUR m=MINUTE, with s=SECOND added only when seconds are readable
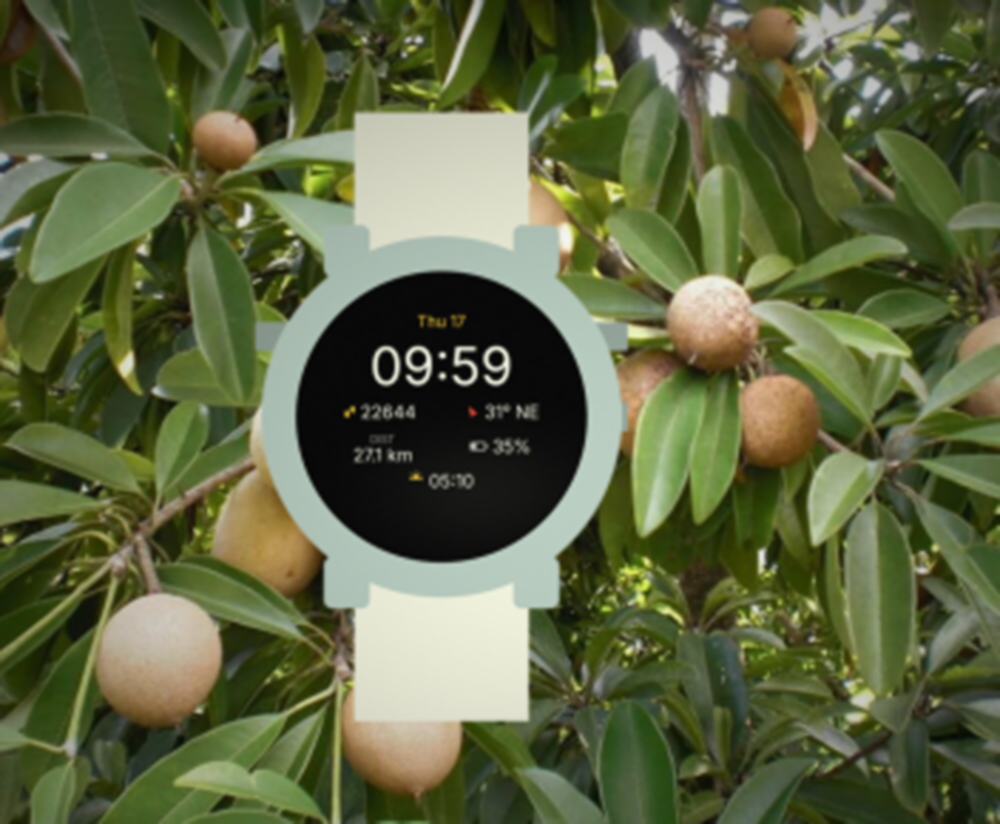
h=9 m=59
